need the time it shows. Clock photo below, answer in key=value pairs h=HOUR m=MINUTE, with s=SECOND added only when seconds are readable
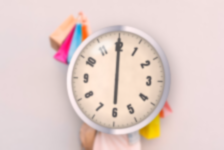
h=6 m=0
